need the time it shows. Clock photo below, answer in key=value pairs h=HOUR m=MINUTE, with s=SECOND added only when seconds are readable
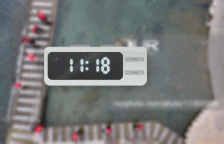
h=11 m=18
